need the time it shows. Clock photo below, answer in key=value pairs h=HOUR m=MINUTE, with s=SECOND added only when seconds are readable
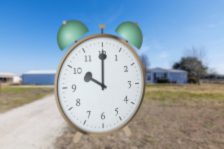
h=10 m=0
